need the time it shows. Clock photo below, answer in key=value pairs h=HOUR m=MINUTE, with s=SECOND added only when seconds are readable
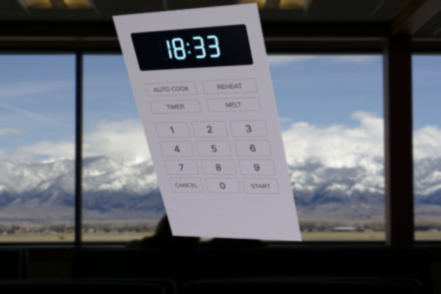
h=18 m=33
